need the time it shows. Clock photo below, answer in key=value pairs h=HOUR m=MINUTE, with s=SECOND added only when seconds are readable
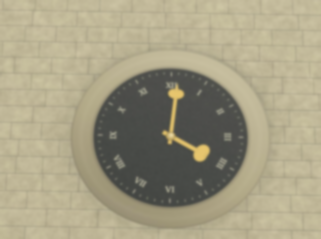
h=4 m=1
